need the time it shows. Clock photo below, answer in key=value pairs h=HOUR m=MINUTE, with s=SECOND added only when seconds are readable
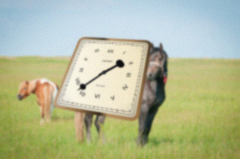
h=1 m=37
